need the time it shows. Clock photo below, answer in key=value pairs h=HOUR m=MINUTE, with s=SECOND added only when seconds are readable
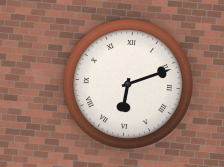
h=6 m=11
